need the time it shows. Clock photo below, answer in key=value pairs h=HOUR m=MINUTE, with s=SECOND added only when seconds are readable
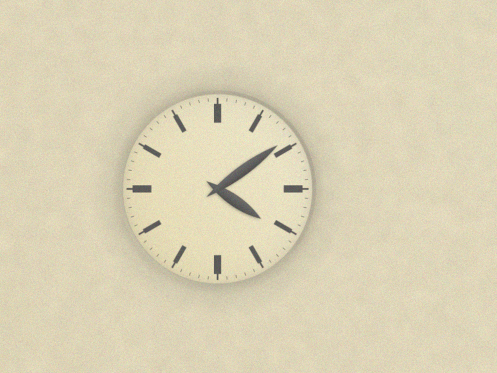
h=4 m=9
